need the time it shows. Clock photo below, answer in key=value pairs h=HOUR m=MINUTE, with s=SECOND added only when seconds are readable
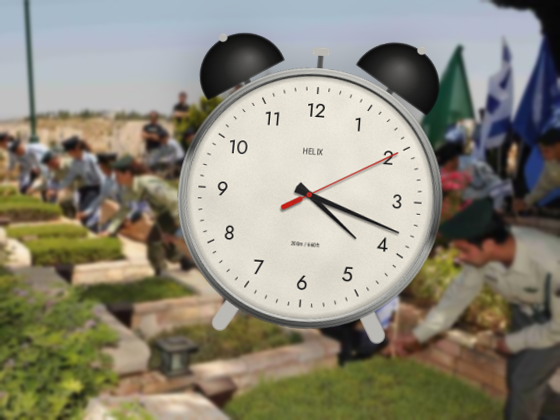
h=4 m=18 s=10
